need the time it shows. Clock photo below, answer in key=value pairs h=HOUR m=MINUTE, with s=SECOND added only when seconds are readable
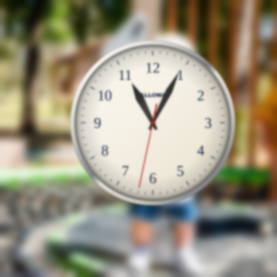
h=11 m=4 s=32
